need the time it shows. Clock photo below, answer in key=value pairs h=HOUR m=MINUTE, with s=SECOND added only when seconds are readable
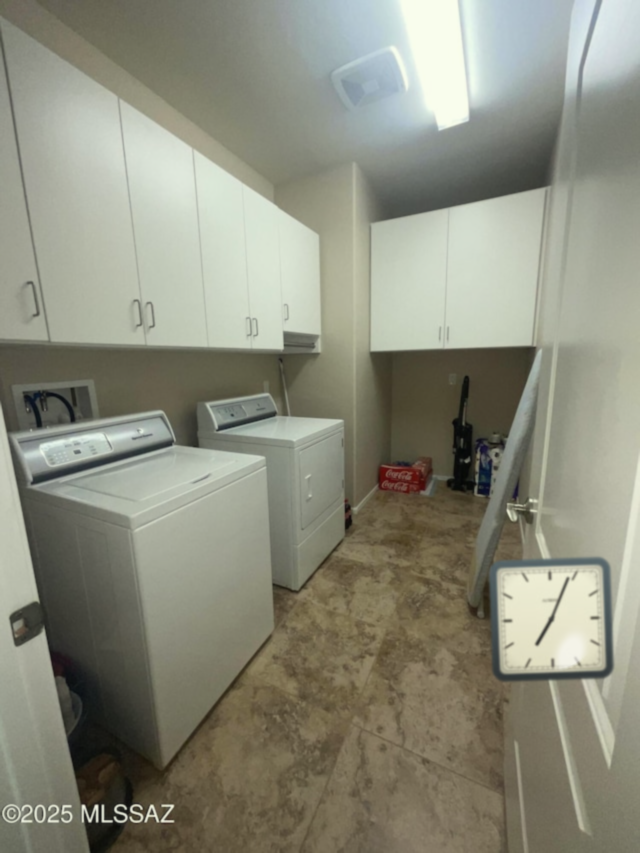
h=7 m=4
